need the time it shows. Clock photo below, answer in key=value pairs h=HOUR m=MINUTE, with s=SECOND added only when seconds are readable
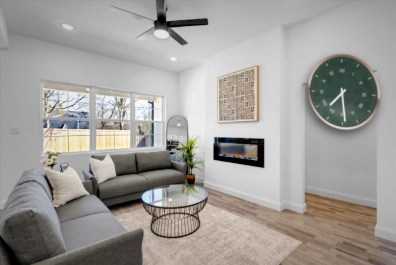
h=7 m=29
